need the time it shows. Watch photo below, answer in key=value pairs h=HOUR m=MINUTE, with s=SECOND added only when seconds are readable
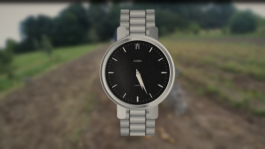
h=5 m=26
